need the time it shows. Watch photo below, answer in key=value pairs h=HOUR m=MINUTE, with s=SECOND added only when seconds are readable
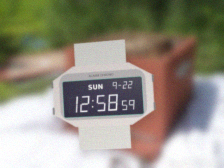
h=12 m=58 s=59
